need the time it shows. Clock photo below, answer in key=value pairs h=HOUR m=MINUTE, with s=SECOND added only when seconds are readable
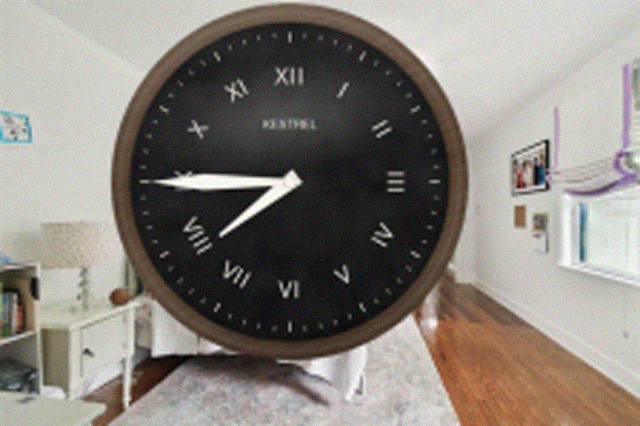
h=7 m=45
